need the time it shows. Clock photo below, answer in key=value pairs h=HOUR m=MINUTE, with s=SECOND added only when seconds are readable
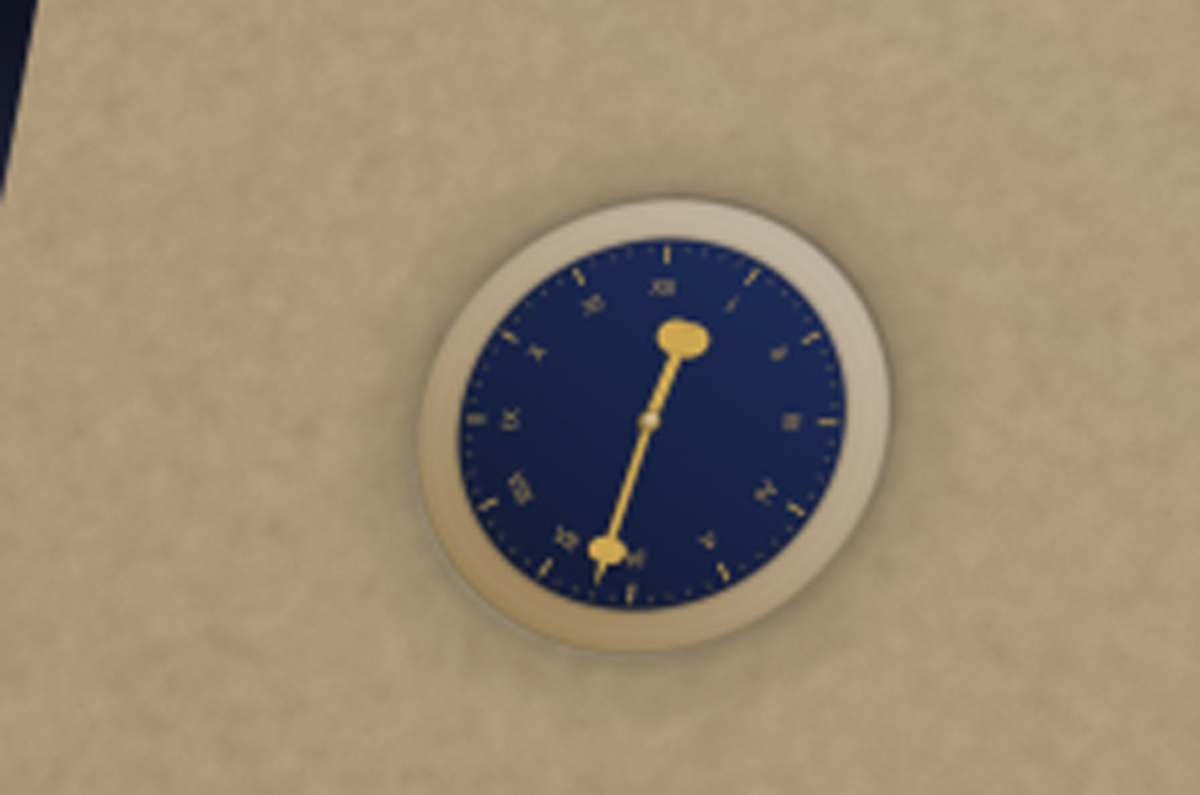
h=12 m=32
